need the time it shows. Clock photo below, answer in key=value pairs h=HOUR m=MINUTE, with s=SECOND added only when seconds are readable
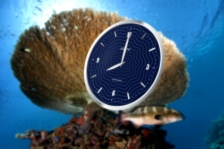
h=8 m=0
